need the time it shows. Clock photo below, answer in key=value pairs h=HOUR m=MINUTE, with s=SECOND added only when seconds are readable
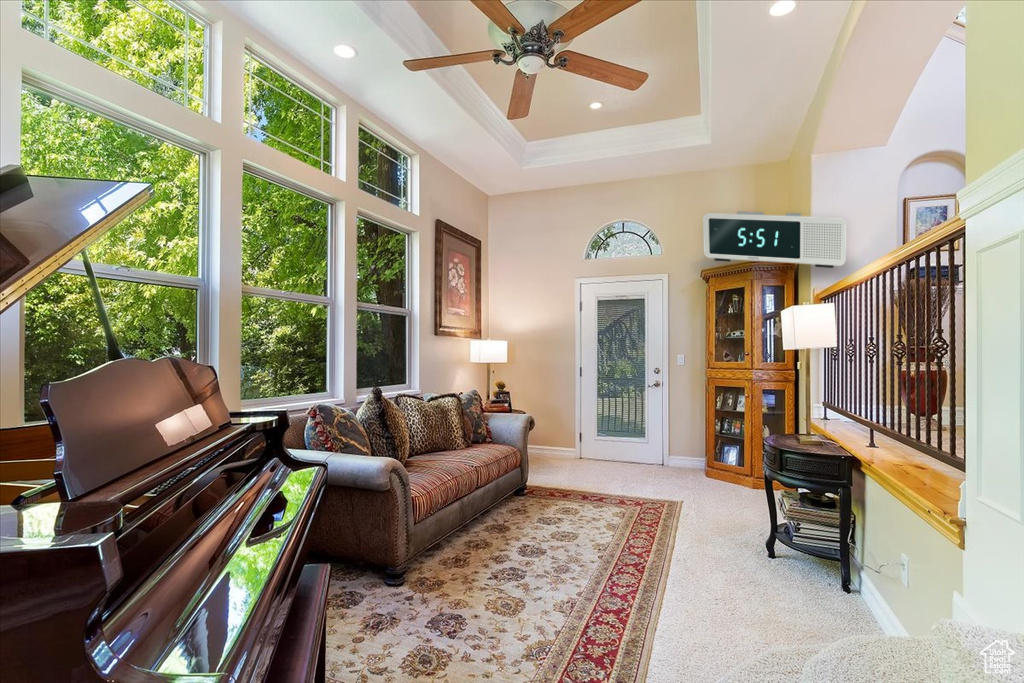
h=5 m=51
